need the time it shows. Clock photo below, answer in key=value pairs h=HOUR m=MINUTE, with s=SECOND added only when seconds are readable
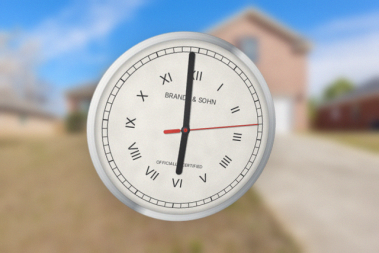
h=5 m=59 s=13
